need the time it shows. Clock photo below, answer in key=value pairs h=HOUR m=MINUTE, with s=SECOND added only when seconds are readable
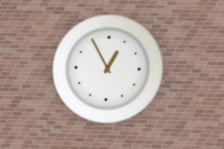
h=12 m=55
